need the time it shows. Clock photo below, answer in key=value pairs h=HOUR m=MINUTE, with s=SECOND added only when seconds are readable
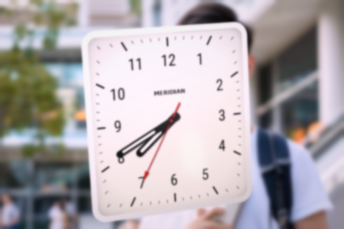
h=7 m=40 s=35
